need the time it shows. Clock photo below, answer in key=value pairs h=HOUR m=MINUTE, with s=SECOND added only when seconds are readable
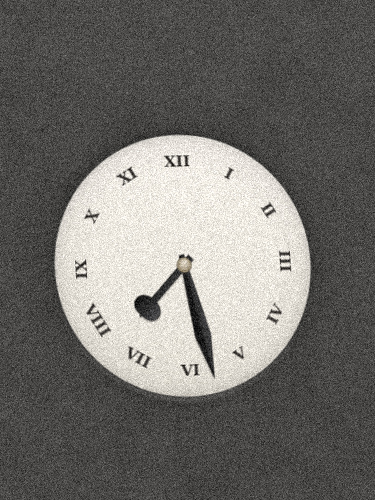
h=7 m=28
